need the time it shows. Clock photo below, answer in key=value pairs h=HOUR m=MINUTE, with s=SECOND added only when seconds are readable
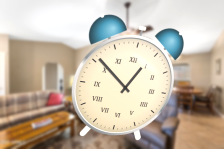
h=12 m=51
